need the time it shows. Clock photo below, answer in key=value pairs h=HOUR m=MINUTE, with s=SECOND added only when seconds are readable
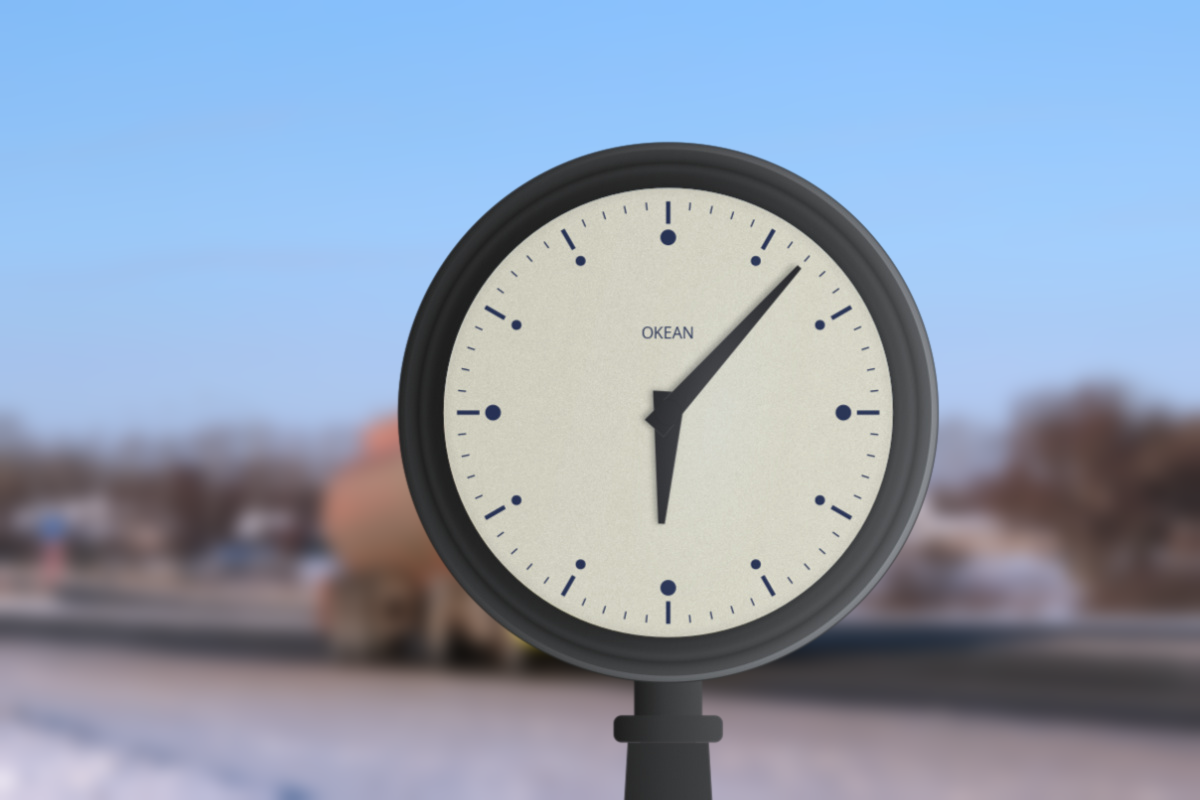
h=6 m=7
